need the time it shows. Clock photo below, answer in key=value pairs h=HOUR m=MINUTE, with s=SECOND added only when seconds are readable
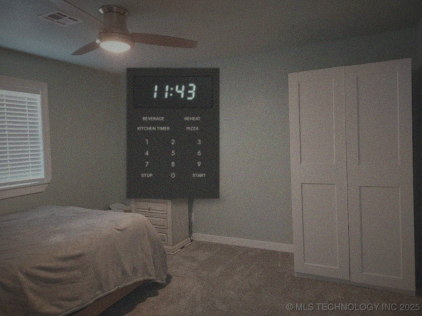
h=11 m=43
